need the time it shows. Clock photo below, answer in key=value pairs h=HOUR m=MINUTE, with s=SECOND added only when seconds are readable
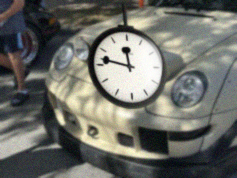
h=11 m=47
